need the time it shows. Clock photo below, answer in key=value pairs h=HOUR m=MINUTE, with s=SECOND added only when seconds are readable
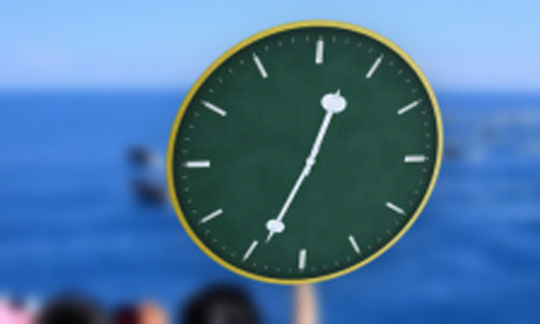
h=12 m=34
